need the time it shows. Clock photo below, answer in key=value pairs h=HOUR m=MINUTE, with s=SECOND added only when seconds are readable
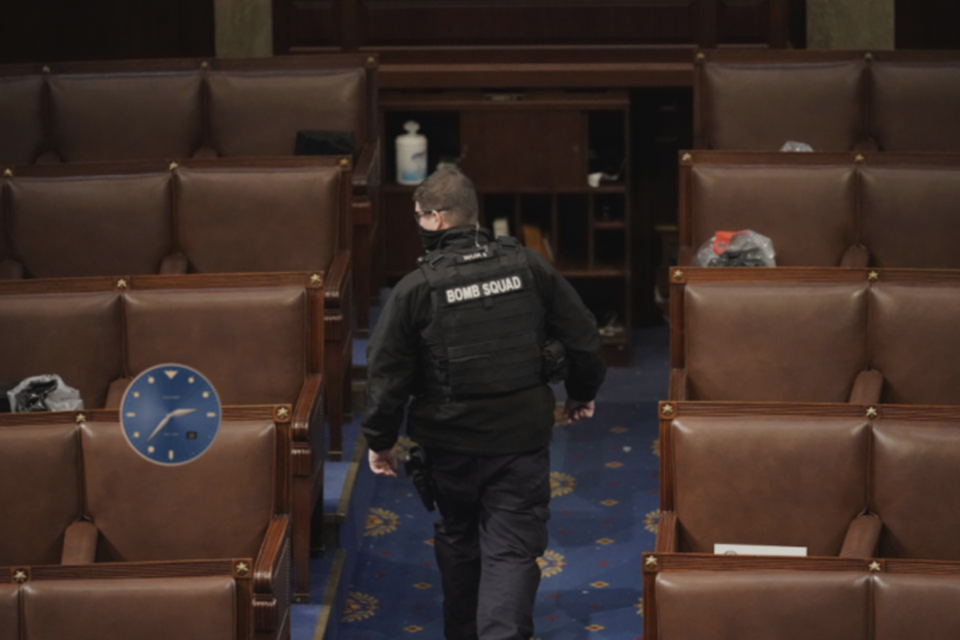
h=2 m=37
